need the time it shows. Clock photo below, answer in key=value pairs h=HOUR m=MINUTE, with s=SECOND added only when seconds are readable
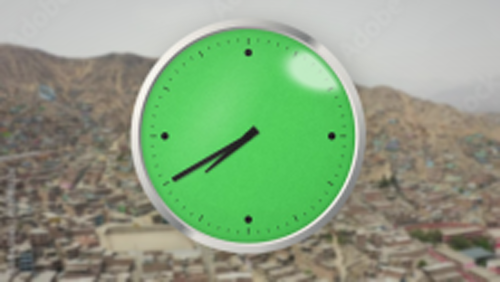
h=7 m=40
